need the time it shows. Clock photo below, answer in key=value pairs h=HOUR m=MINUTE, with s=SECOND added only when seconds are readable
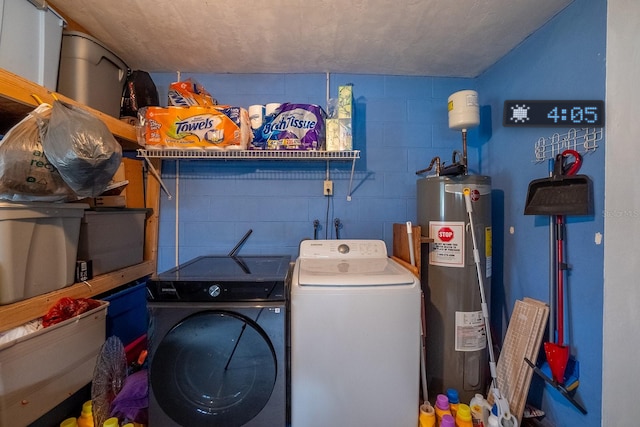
h=4 m=5
